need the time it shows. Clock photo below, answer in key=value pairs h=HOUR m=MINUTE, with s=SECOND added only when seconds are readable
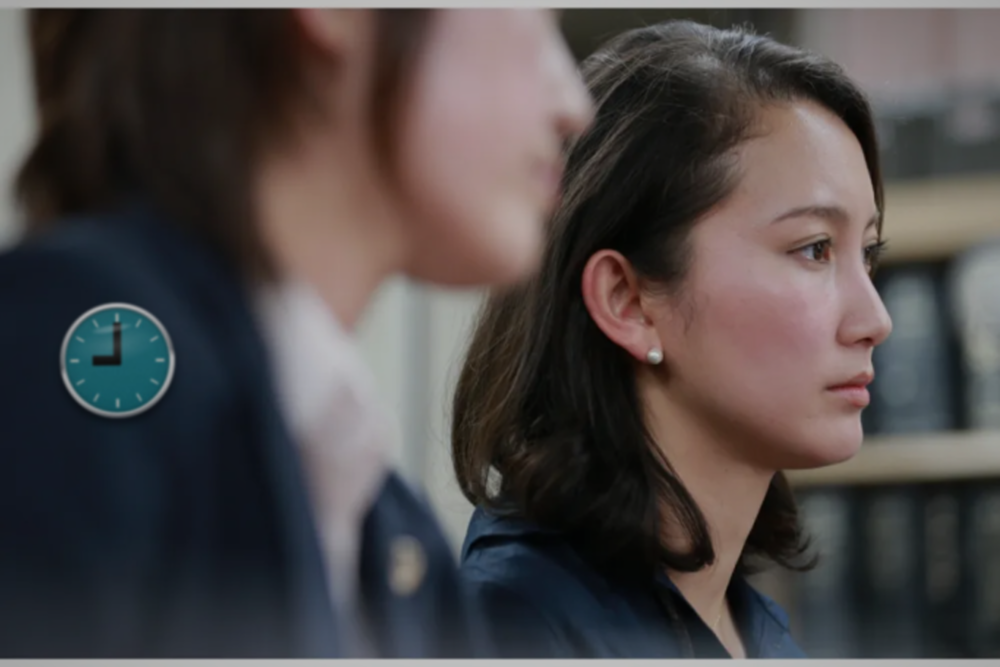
h=9 m=0
